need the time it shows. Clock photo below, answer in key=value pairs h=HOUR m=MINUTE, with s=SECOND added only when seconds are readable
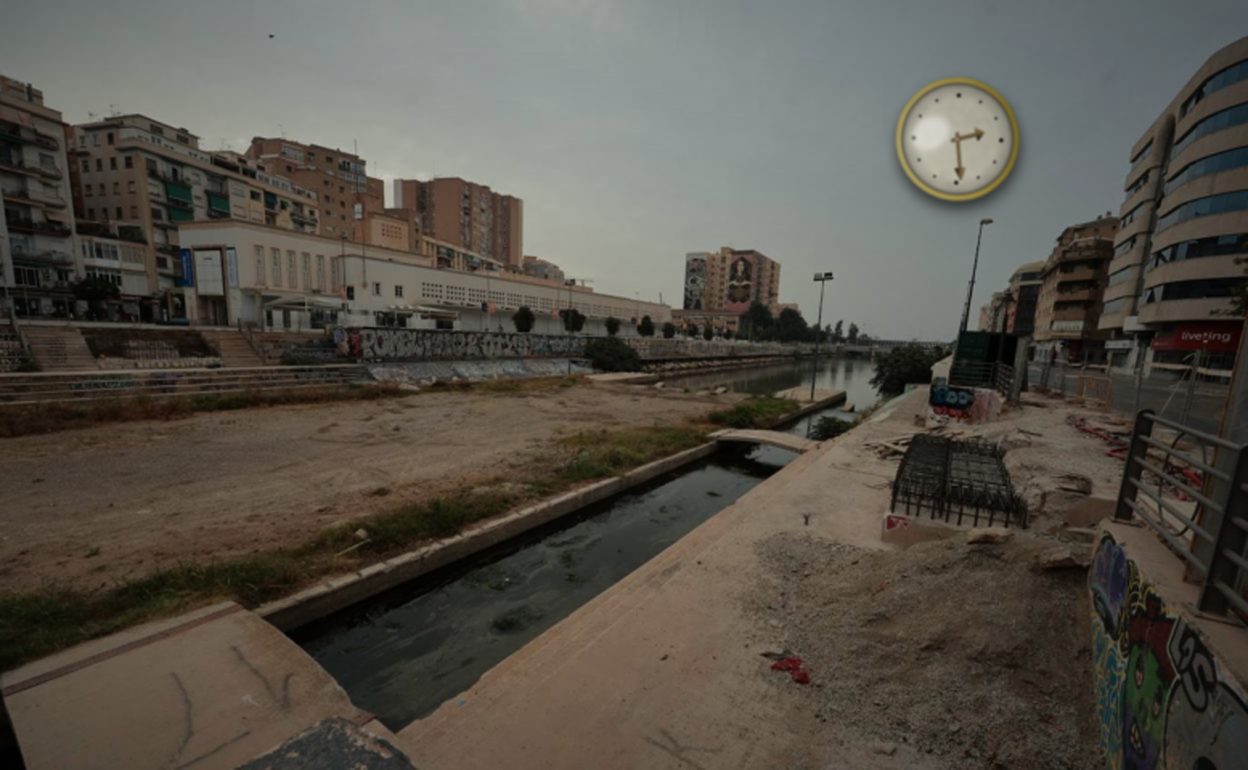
h=2 m=29
